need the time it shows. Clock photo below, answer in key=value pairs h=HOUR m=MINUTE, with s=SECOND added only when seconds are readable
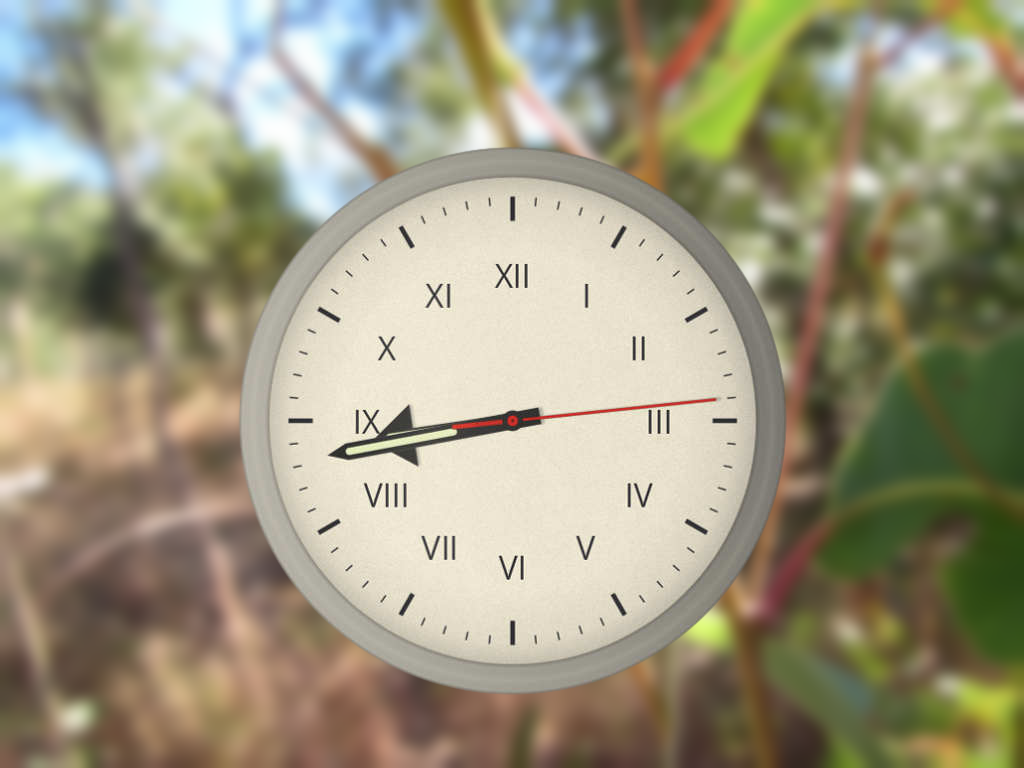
h=8 m=43 s=14
